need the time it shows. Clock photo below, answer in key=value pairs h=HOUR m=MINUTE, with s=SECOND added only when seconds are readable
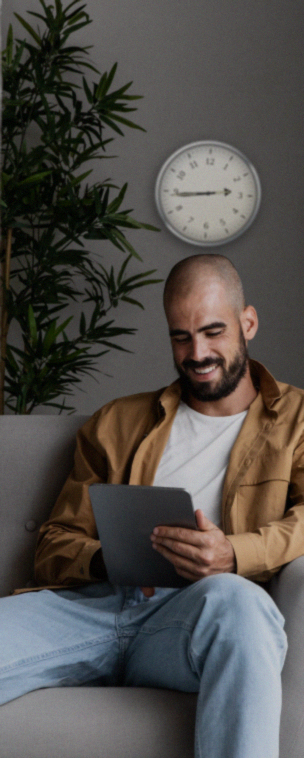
h=2 m=44
